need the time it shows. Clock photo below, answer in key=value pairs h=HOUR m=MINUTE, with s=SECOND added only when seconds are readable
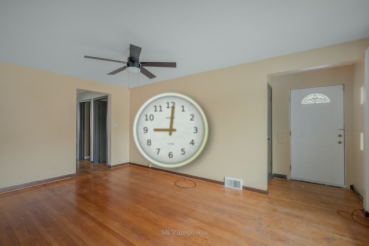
h=9 m=1
